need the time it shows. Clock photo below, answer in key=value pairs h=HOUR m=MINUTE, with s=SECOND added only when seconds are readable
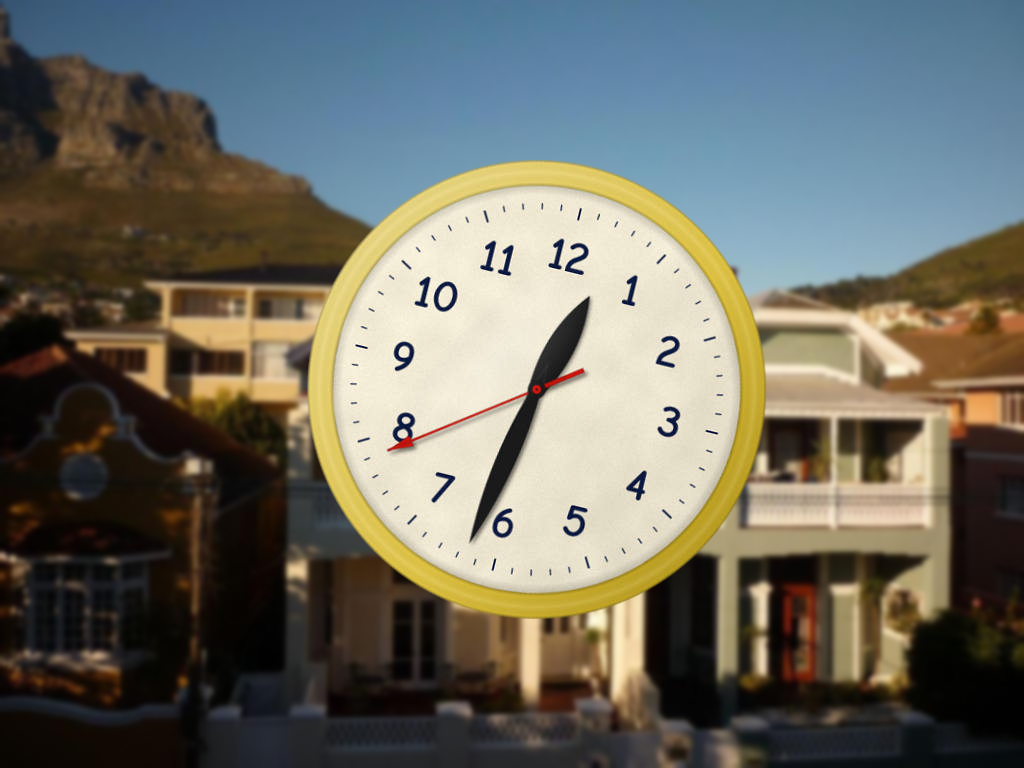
h=12 m=31 s=39
